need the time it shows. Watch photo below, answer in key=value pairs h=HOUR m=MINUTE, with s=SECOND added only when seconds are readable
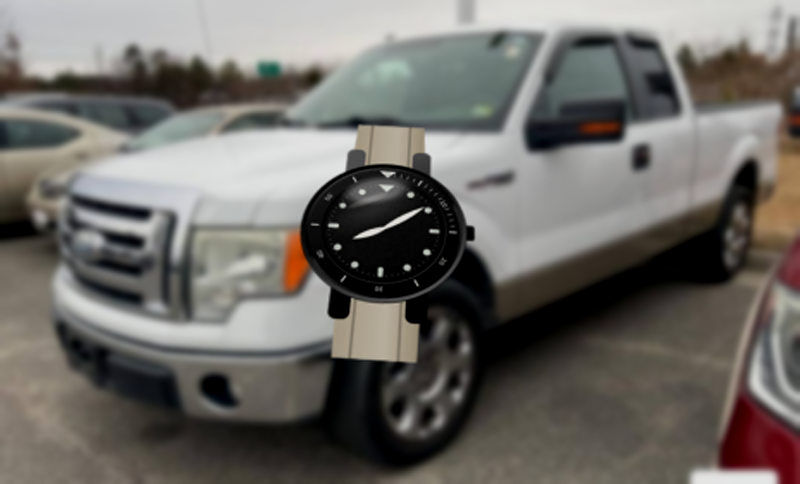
h=8 m=9
